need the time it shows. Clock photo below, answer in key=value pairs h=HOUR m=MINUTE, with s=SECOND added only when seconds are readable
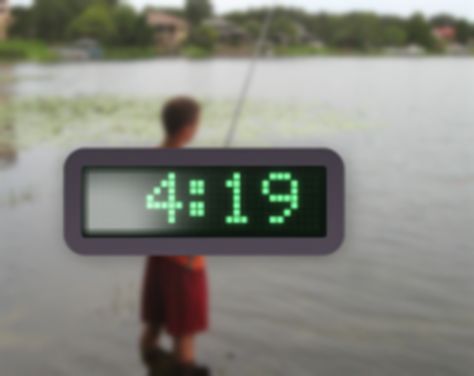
h=4 m=19
